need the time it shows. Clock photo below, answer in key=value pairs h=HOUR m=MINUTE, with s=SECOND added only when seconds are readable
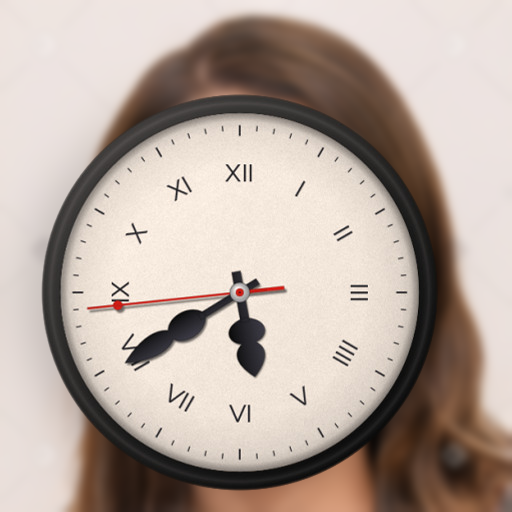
h=5 m=39 s=44
